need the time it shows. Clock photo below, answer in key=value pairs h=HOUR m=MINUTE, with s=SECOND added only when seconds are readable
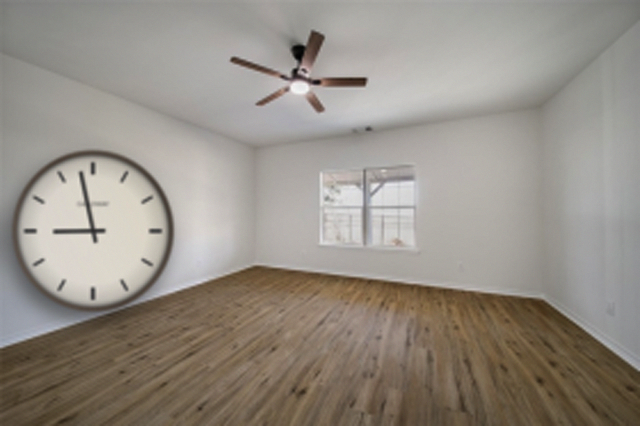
h=8 m=58
